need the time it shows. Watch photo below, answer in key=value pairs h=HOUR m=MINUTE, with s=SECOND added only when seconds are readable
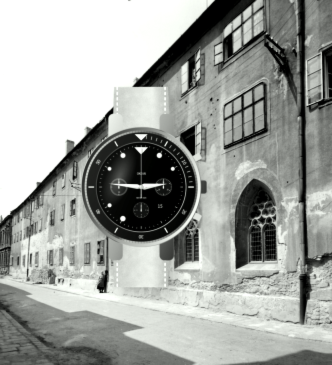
h=2 m=46
